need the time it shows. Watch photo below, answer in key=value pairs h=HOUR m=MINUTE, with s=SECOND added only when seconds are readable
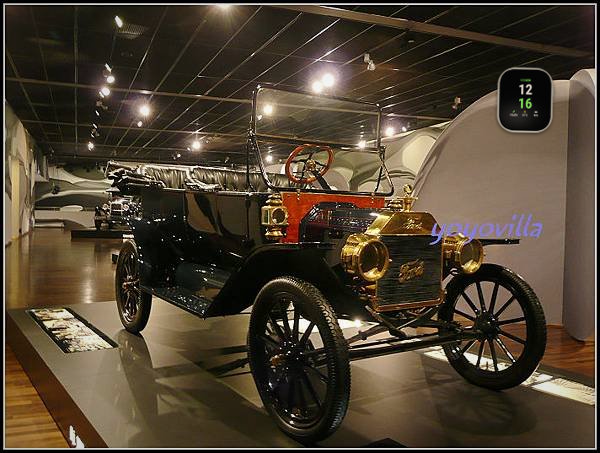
h=12 m=16
